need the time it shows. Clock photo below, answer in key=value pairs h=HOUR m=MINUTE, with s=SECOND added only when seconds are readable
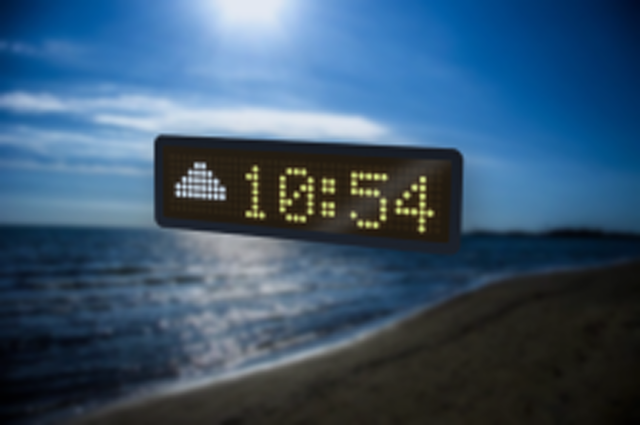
h=10 m=54
